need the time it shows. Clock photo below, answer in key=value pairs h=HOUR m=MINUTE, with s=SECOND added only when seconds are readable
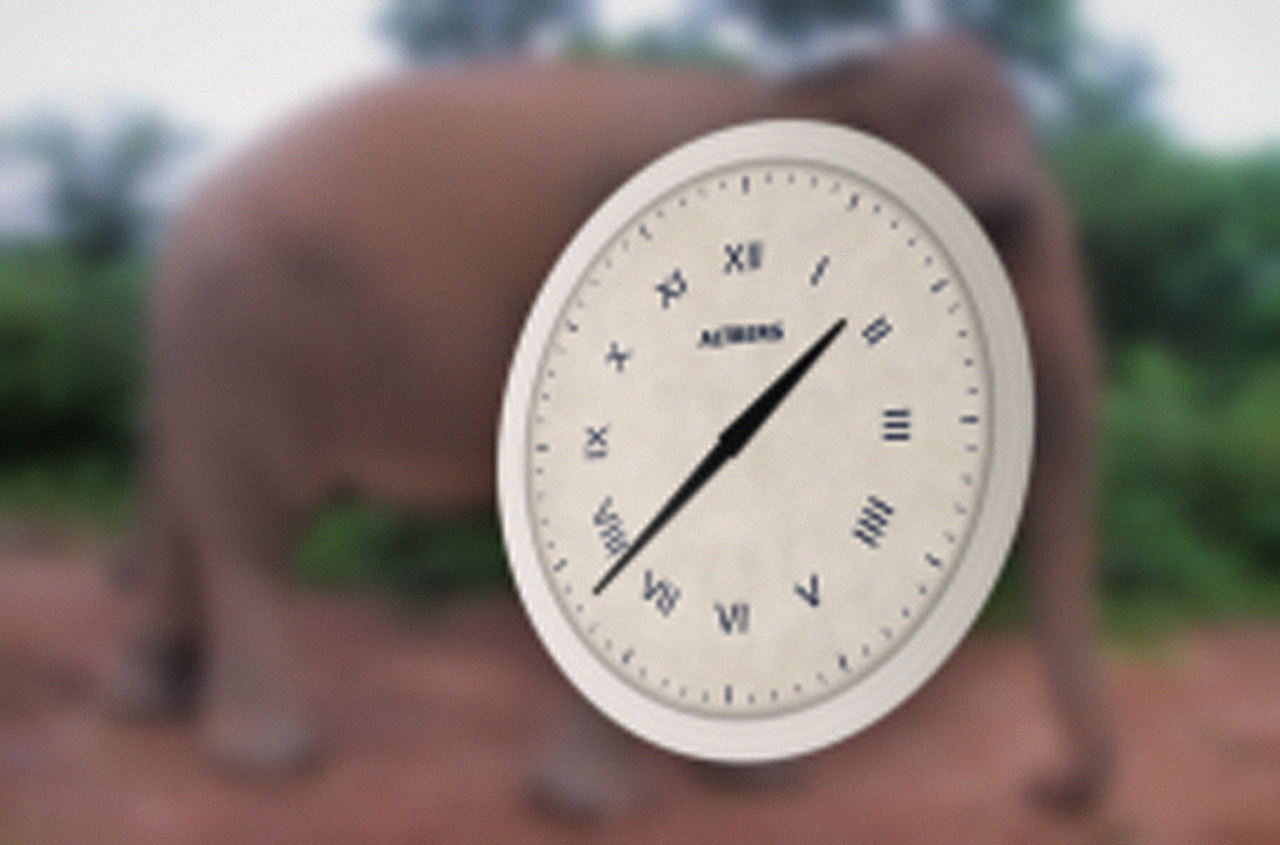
h=1 m=38
